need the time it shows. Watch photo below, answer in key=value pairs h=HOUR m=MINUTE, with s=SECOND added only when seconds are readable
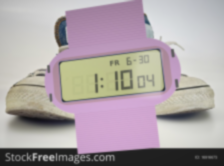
h=1 m=10 s=4
